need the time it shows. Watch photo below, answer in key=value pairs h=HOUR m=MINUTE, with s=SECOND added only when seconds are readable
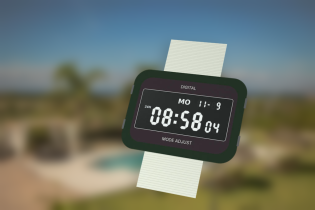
h=8 m=58 s=4
